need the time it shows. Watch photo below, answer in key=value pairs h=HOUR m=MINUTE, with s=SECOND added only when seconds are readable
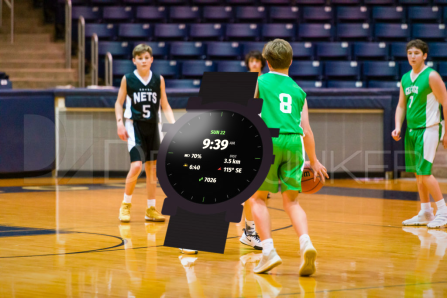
h=9 m=39
